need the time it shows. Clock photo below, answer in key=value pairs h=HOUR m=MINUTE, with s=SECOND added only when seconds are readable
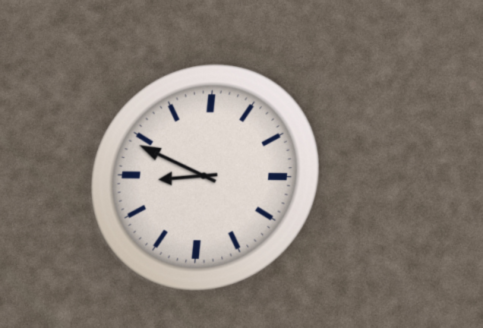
h=8 m=49
